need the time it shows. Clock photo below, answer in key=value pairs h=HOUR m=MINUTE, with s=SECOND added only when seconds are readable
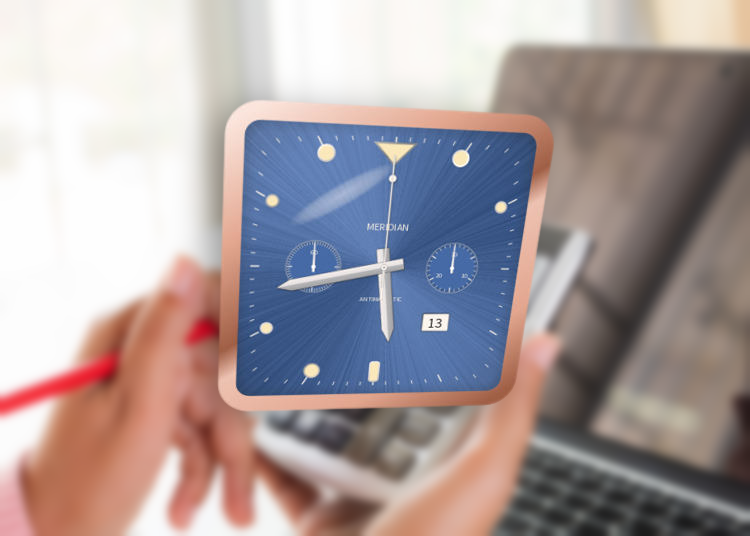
h=5 m=43
